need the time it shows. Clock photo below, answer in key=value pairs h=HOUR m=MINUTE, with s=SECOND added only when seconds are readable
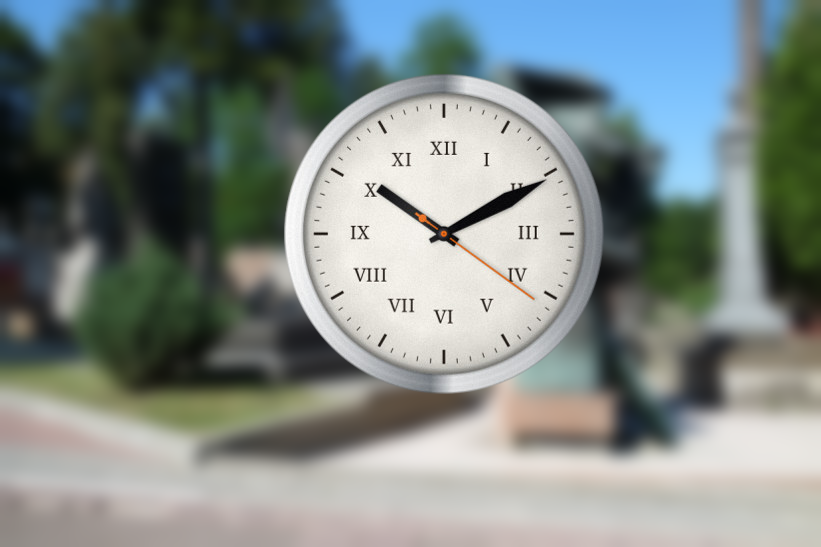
h=10 m=10 s=21
